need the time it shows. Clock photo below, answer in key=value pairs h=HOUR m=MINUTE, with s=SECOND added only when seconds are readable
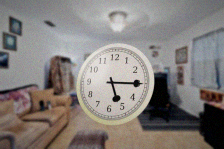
h=5 m=15
